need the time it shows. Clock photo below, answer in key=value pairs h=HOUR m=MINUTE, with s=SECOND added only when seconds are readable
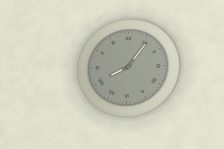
h=8 m=6
